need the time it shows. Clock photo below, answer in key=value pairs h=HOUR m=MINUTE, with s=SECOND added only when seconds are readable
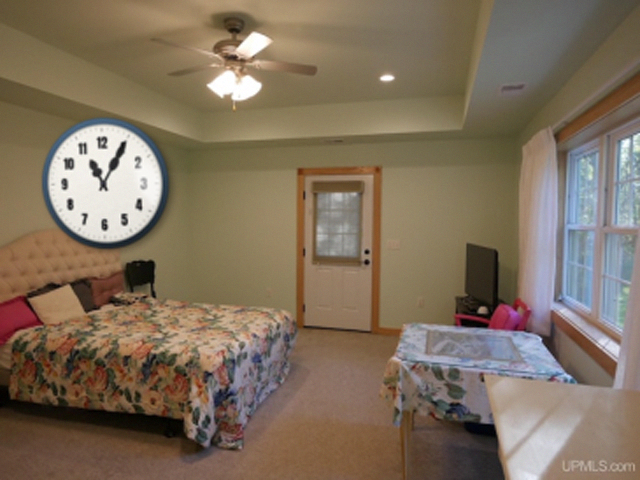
h=11 m=5
